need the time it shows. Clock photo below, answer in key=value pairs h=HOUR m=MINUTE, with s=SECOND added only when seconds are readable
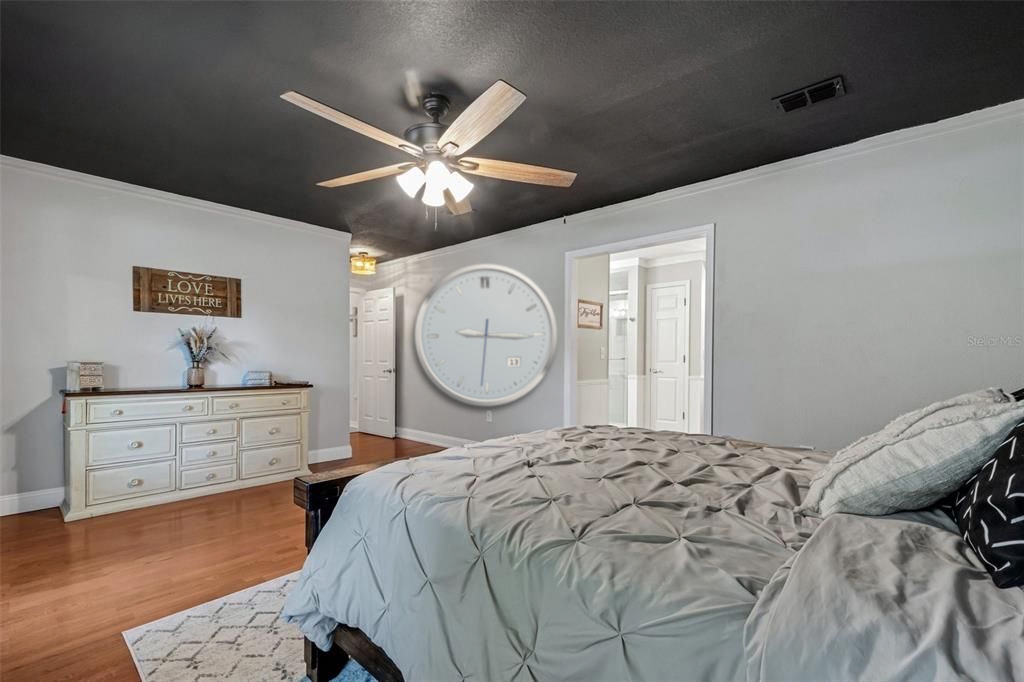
h=9 m=15 s=31
